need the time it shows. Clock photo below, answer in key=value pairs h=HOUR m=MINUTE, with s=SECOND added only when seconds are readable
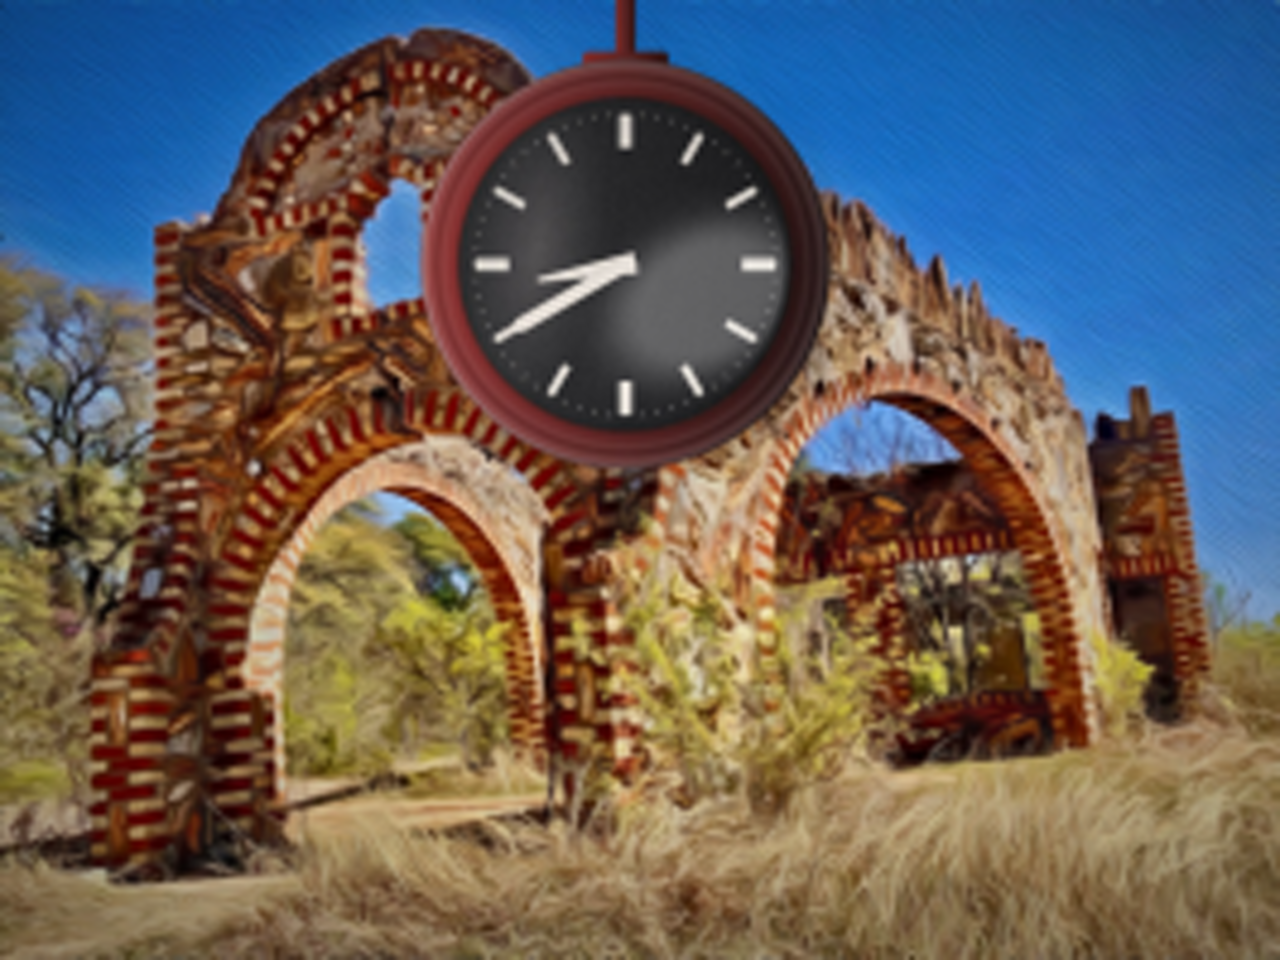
h=8 m=40
